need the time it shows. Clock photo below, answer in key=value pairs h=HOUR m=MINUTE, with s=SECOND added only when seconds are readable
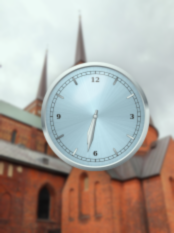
h=6 m=32
